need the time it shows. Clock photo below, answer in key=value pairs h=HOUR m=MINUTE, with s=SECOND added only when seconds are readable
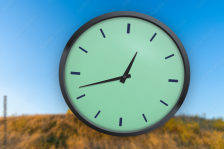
h=12 m=42
